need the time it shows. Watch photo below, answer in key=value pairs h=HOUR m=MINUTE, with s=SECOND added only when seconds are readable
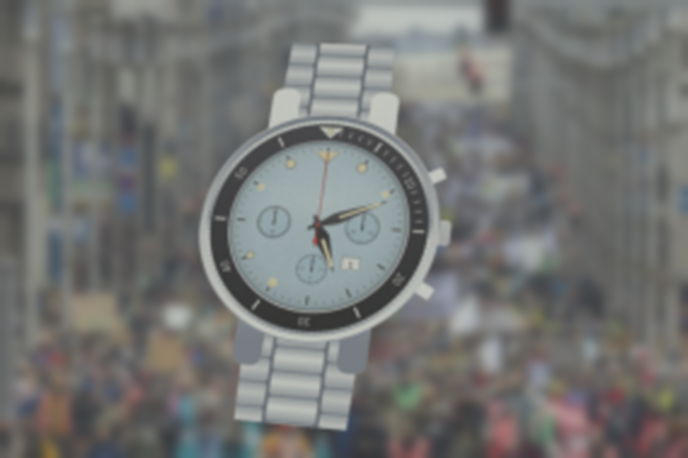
h=5 m=11
